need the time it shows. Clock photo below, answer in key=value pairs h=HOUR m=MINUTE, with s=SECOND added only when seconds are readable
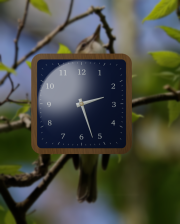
h=2 m=27
